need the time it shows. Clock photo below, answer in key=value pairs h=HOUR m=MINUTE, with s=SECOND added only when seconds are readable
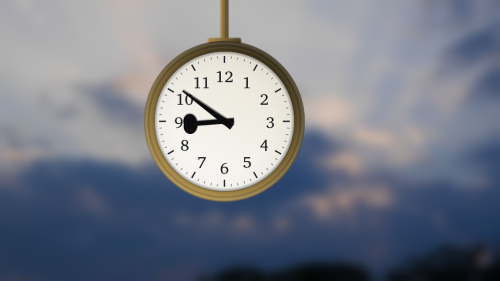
h=8 m=51
